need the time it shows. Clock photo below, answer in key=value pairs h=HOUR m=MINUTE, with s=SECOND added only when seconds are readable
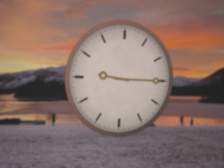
h=9 m=15
